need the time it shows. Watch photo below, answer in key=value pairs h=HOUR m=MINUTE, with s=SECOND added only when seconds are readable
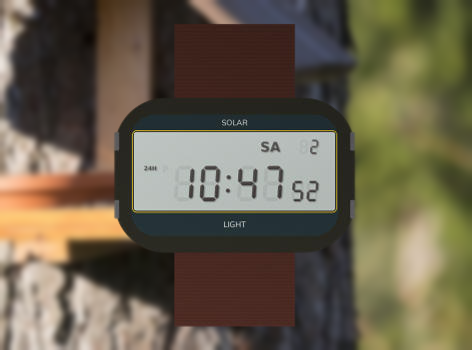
h=10 m=47 s=52
